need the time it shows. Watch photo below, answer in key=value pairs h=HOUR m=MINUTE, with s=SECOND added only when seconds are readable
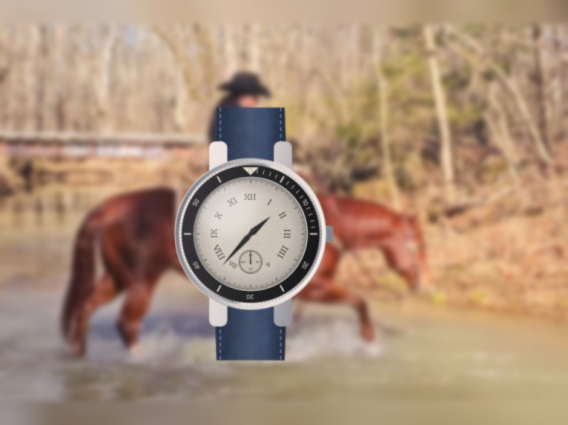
h=1 m=37
